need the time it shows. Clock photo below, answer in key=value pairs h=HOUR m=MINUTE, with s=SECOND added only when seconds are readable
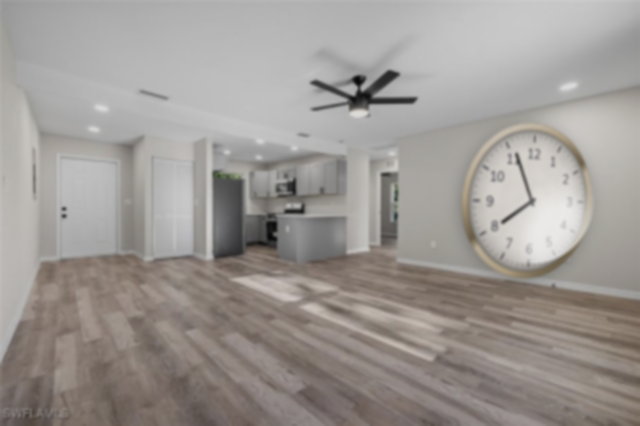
h=7 m=56
